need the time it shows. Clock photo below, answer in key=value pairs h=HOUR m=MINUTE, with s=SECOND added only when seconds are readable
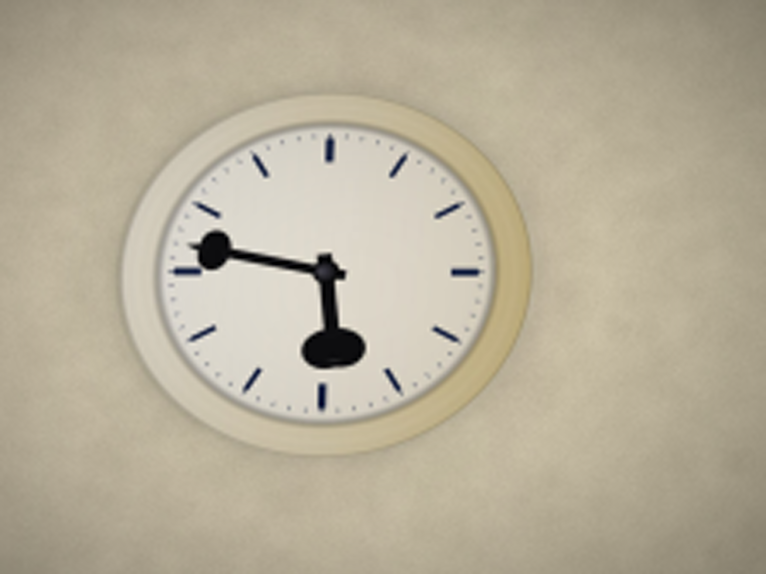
h=5 m=47
